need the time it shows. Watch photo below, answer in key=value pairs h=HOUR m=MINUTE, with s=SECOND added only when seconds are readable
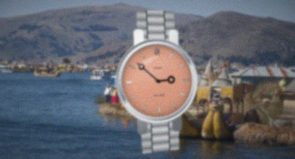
h=2 m=52
